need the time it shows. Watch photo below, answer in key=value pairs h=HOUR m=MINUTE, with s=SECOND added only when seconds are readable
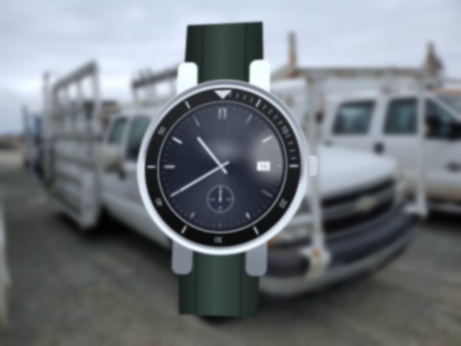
h=10 m=40
